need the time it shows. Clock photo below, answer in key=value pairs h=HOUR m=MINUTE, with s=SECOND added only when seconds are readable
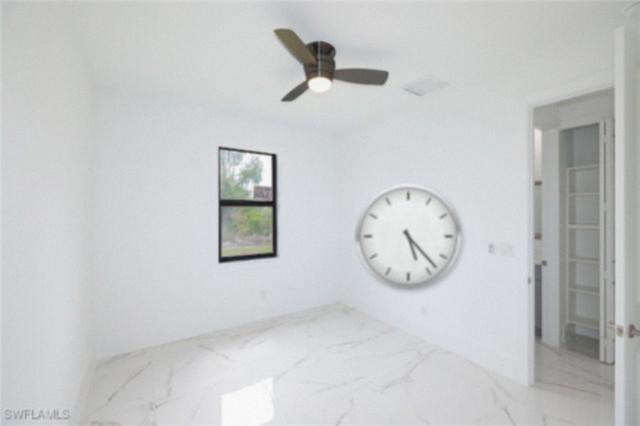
h=5 m=23
